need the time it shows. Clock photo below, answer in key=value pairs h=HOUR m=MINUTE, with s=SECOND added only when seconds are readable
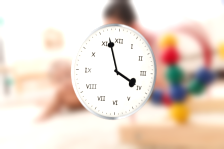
h=3 m=57
